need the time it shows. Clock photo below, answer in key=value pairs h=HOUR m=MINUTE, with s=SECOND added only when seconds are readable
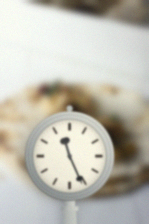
h=11 m=26
